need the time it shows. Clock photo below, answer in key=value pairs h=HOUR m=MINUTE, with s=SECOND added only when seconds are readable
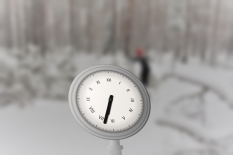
h=6 m=33
